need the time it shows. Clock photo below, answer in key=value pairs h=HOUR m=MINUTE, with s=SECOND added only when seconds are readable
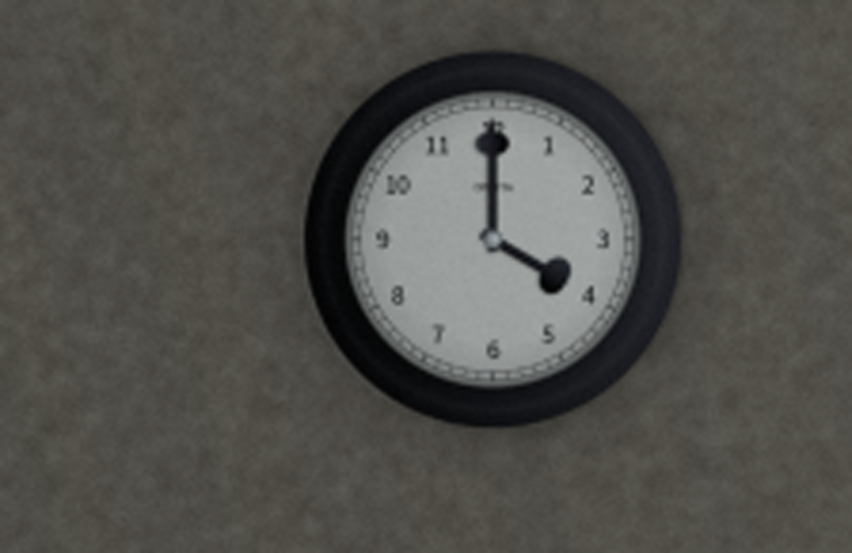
h=4 m=0
